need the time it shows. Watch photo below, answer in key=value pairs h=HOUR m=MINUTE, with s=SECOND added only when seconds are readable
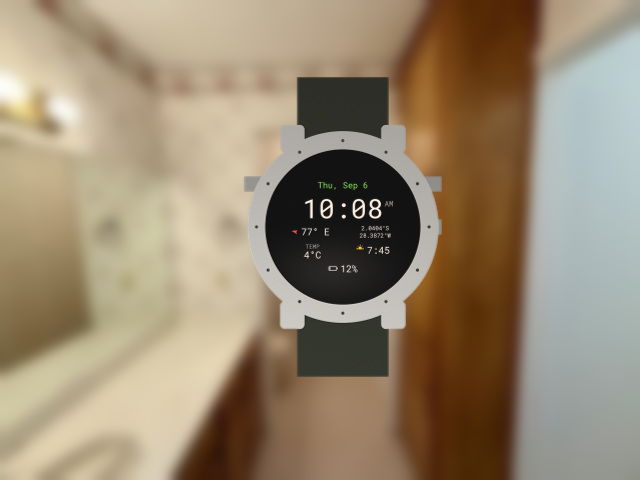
h=10 m=8
